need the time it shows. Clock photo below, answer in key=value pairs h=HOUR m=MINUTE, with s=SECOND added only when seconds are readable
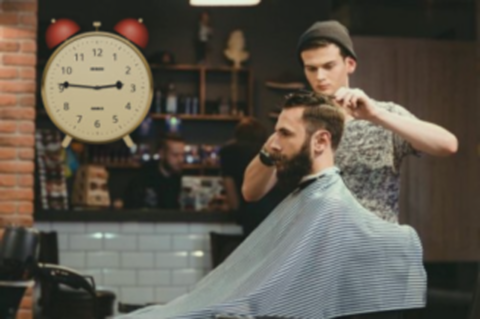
h=2 m=46
